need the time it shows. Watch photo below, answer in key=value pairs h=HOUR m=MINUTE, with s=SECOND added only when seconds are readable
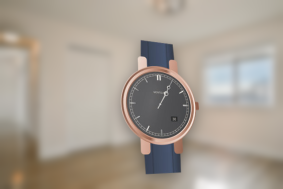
h=1 m=5
